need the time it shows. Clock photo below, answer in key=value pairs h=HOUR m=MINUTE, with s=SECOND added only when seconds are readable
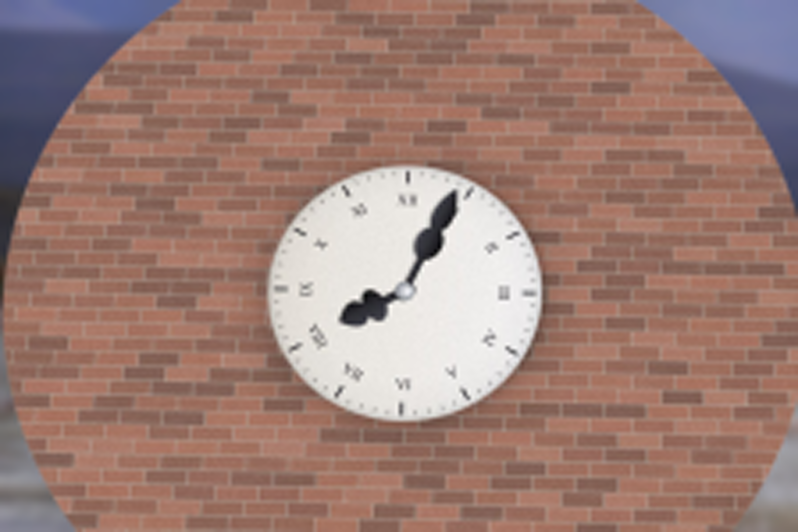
h=8 m=4
